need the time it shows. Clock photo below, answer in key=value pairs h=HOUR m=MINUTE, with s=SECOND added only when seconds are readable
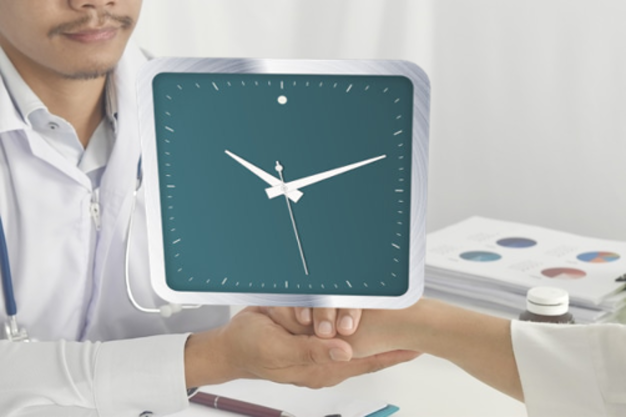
h=10 m=11 s=28
